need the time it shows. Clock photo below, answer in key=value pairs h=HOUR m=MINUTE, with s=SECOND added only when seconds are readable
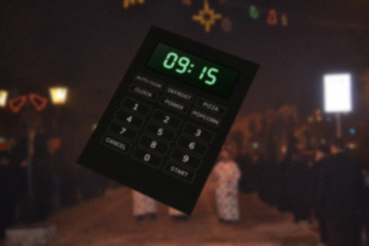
h=9 m=15
